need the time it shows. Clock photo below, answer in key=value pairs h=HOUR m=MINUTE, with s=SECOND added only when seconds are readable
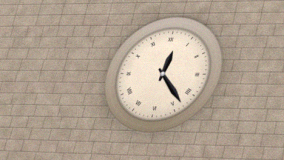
h=12 m=23
